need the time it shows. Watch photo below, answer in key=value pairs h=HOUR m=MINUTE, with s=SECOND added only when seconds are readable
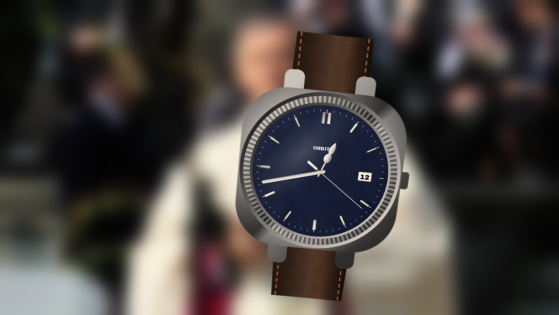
h=12 m=42 s=21
